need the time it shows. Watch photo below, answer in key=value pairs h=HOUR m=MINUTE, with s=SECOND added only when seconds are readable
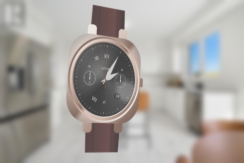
h=2 m=5
